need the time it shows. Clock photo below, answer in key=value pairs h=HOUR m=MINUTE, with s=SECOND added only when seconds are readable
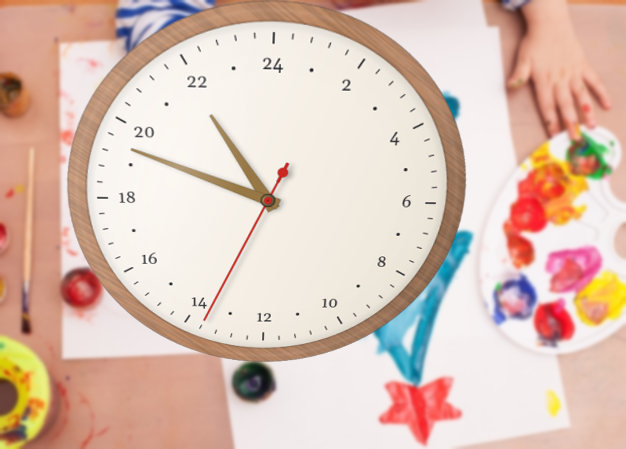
h=21 m=48 s=34
